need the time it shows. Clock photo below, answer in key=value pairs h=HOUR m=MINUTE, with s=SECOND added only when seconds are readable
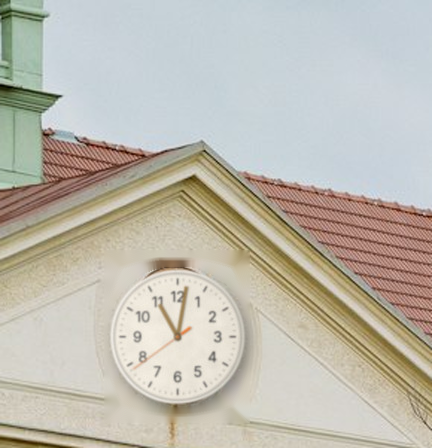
h=11 m=1 s=39
